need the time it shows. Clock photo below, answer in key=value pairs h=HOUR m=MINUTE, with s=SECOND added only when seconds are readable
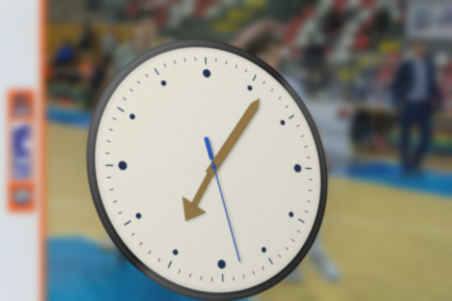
h=7 m=6 s=28
